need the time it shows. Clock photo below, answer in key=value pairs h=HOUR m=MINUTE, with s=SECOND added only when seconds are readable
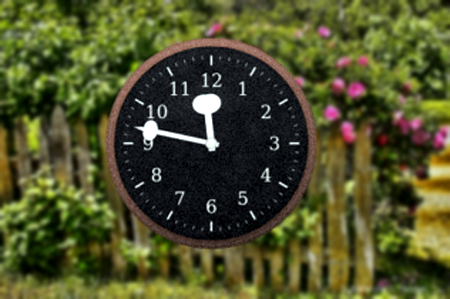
h=11 m=47
